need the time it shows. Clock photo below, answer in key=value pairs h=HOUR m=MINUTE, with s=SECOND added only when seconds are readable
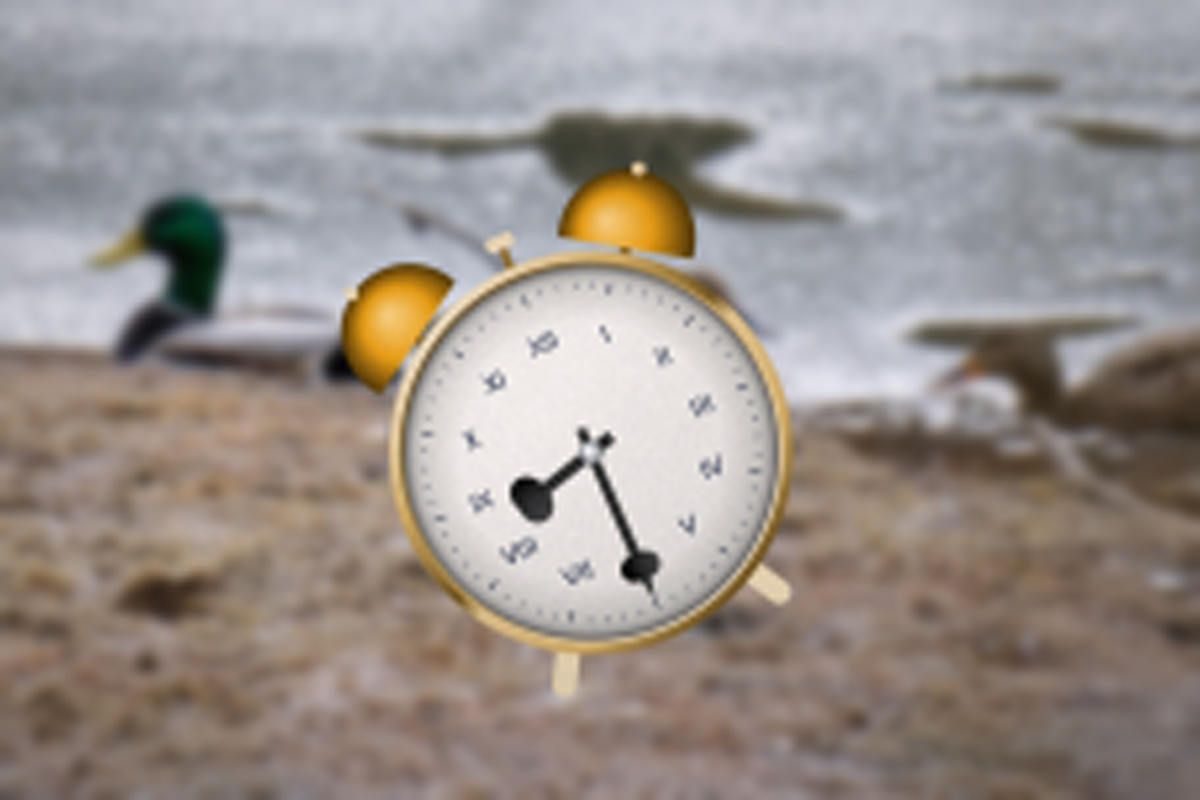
h=8 m=30
